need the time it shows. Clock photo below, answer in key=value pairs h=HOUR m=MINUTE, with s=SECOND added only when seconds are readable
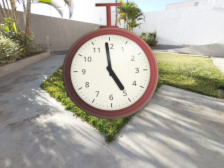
h=4 m=59
